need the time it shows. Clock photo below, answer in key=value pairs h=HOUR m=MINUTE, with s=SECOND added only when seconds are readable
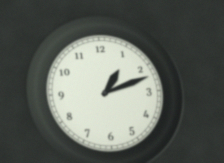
h=1 m=12
